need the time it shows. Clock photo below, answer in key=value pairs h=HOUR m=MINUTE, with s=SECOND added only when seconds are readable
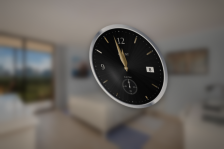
h=11 m=58
